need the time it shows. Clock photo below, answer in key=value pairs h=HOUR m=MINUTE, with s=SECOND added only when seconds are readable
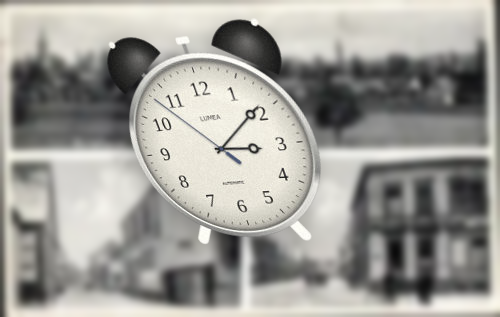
h=3 m=8 s=53
